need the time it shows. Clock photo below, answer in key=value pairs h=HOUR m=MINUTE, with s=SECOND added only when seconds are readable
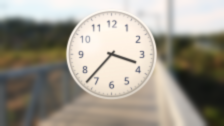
h=3 m=37
